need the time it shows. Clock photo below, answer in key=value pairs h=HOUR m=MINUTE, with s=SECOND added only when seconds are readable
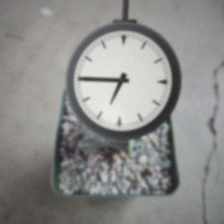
h=6 m=45
